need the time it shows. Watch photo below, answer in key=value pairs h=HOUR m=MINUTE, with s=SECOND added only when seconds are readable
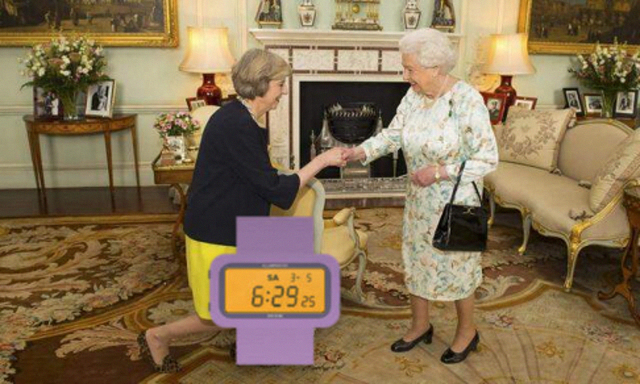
h=6 m=29
